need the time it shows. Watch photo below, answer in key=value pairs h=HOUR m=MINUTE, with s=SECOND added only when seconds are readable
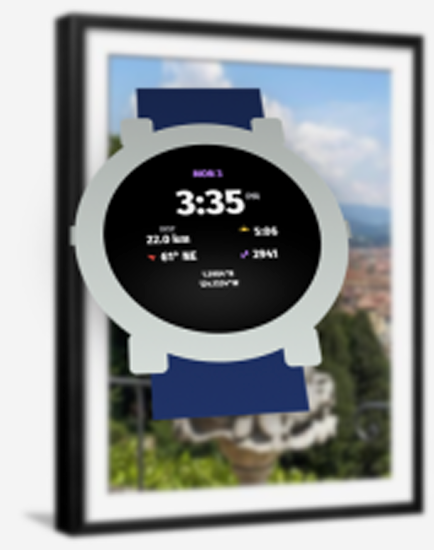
h=3 m=35
